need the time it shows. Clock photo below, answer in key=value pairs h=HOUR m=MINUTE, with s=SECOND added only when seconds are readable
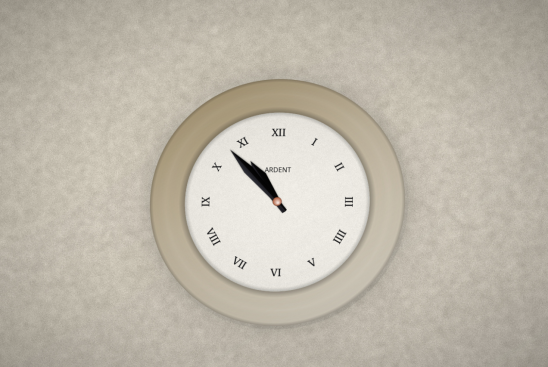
h=10 m=53
